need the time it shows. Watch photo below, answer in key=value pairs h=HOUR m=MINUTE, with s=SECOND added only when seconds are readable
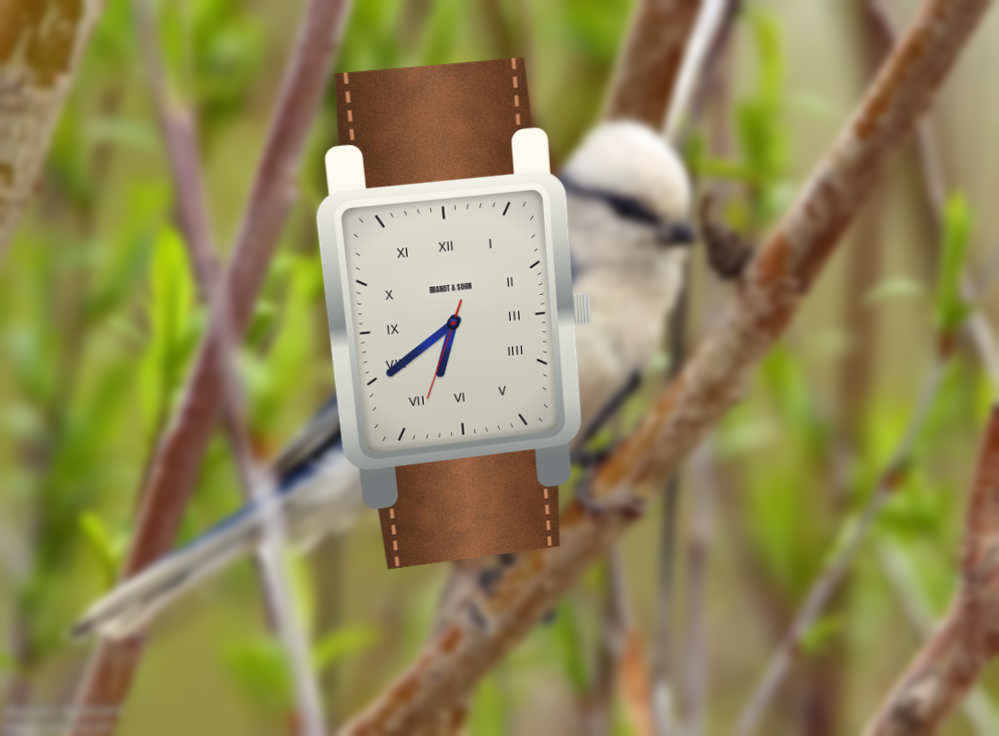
h=6 m=39 s=34
